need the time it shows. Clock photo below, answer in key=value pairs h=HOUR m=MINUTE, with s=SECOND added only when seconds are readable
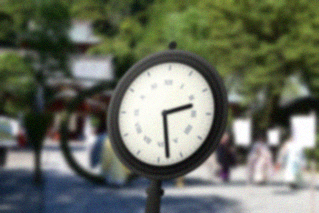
h=2 m=28
